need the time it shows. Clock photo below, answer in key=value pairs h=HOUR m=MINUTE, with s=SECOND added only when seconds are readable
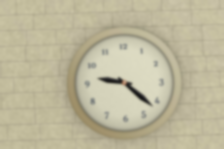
h=9 m=22
